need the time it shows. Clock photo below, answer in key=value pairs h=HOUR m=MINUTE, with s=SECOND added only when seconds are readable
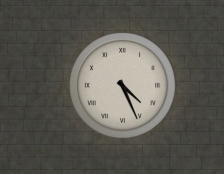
h=4 m=26
